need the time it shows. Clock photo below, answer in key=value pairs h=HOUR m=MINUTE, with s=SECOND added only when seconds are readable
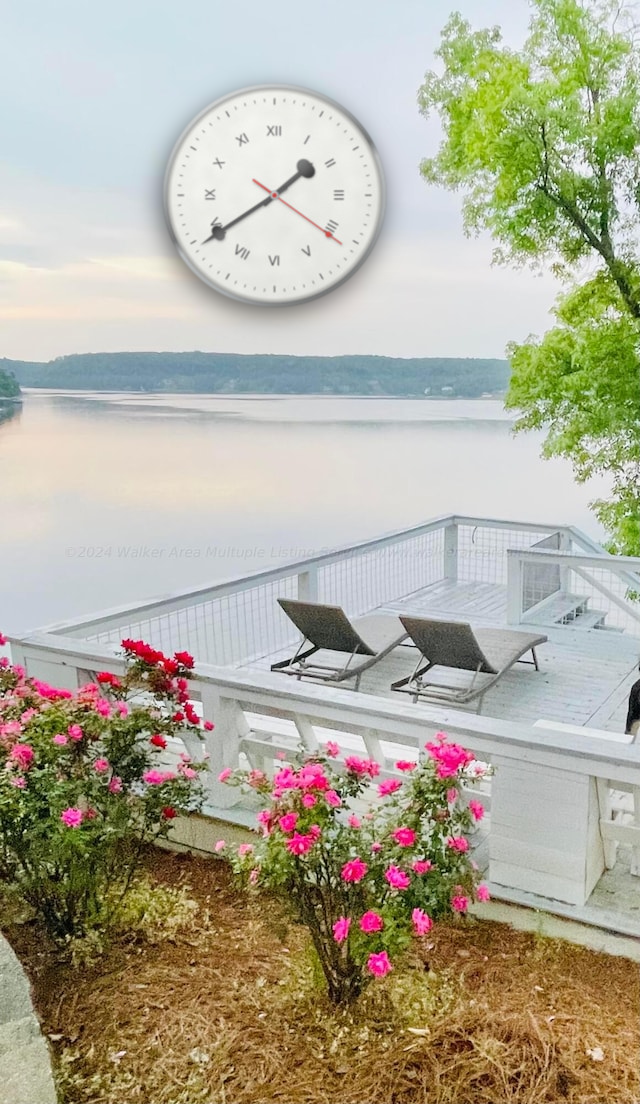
h=1 m=39 s=21
